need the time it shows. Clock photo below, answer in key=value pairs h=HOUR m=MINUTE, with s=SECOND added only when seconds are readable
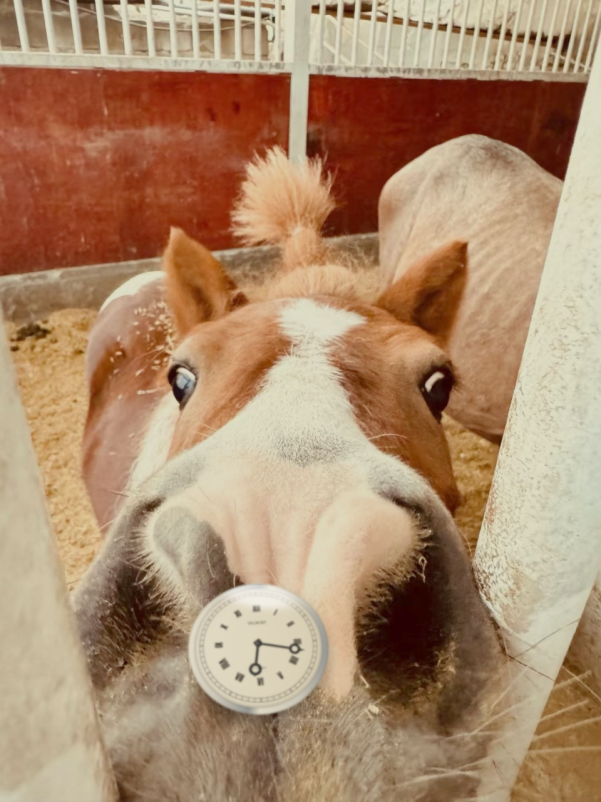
h=6 m=17
